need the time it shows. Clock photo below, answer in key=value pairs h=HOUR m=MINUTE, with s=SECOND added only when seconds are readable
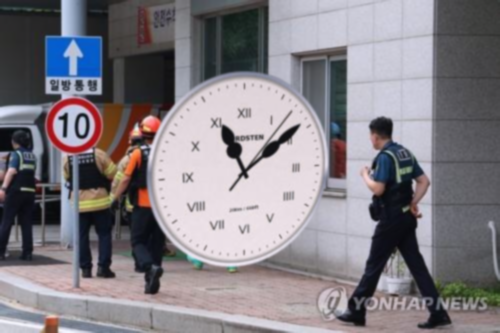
h=11 m=9 s=7
